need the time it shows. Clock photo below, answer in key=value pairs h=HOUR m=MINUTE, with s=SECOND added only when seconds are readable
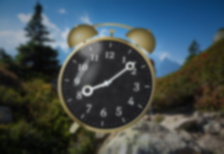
h=8 m=8
